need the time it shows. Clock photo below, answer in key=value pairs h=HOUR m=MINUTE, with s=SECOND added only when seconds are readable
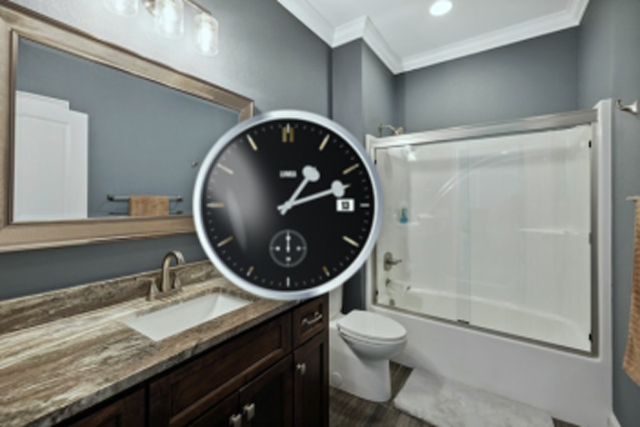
h=1 m=12
